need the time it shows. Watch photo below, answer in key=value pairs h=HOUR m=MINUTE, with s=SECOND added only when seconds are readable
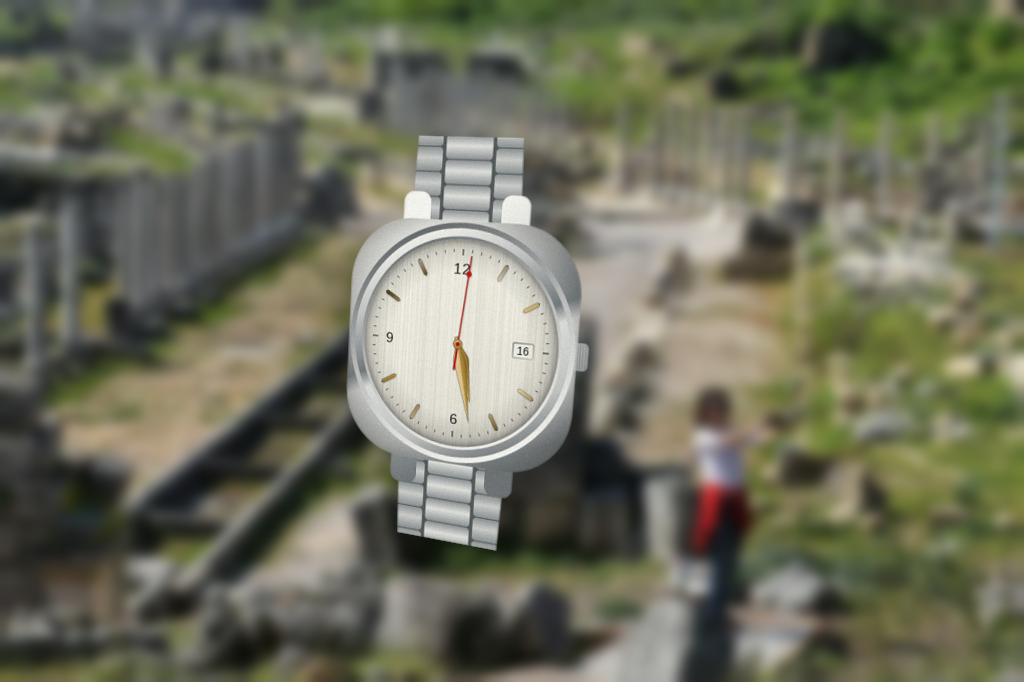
h=5 m=28 s=1
